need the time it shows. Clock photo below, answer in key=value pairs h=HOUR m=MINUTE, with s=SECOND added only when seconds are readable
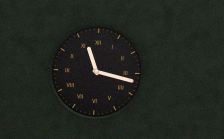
h=11 m=17
